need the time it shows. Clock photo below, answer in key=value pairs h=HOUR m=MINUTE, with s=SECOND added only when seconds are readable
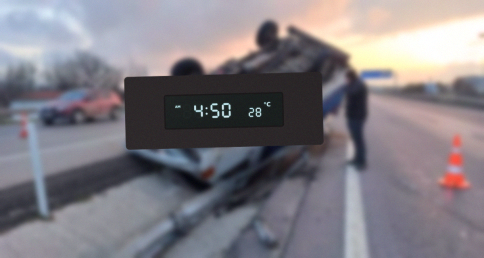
h=4 m=50
